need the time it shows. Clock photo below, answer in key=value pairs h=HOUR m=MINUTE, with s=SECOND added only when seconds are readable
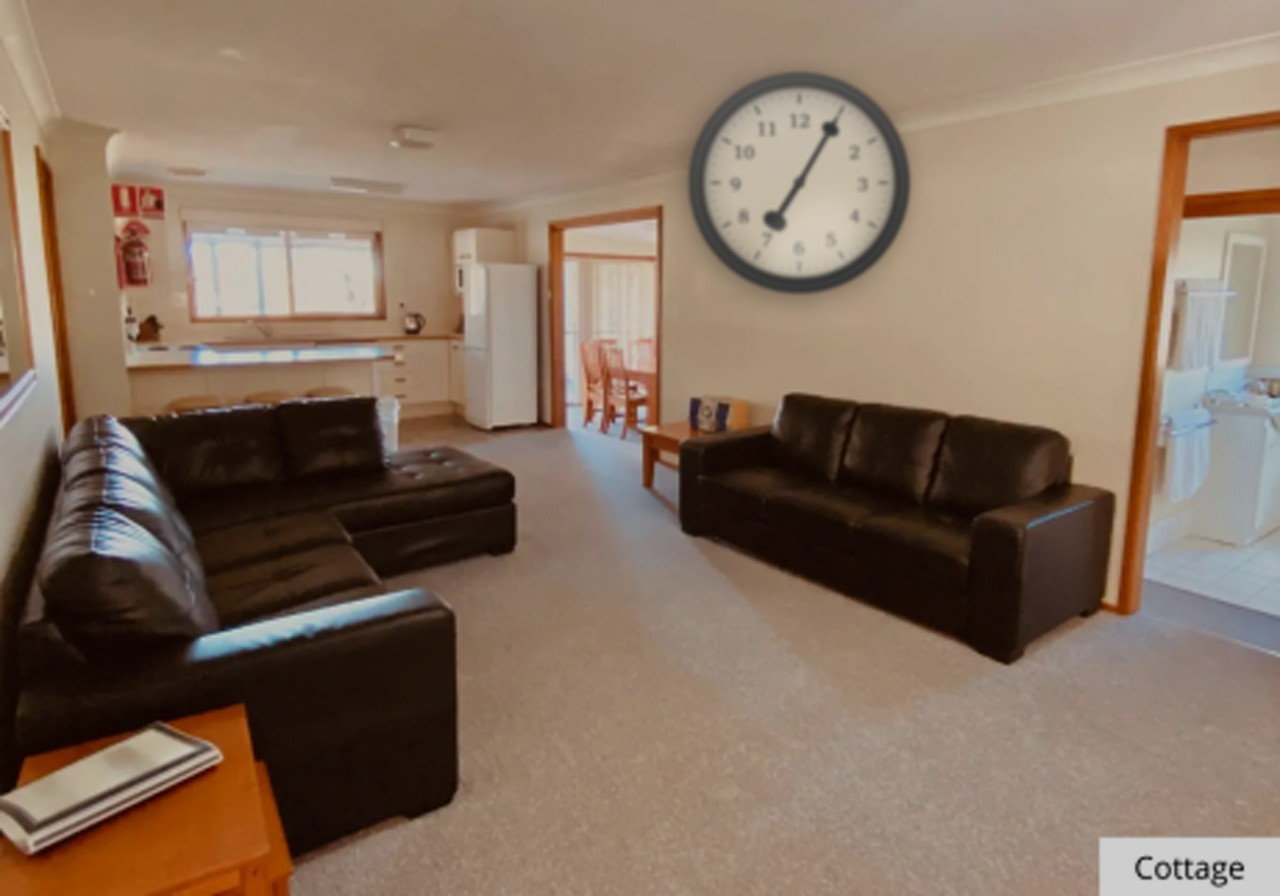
h=7 m=5
